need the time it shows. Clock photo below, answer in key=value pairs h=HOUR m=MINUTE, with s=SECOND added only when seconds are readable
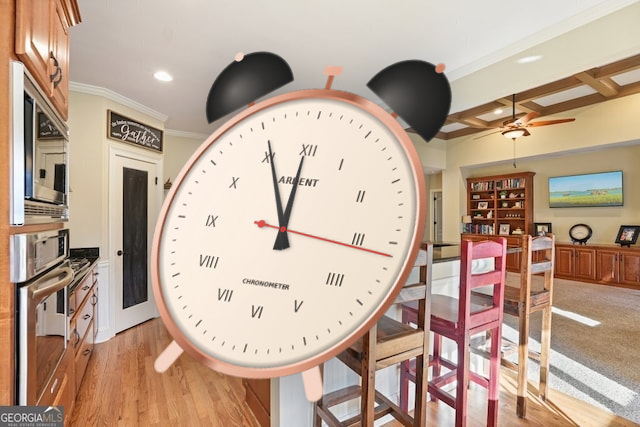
h=11 m=55 s=16
